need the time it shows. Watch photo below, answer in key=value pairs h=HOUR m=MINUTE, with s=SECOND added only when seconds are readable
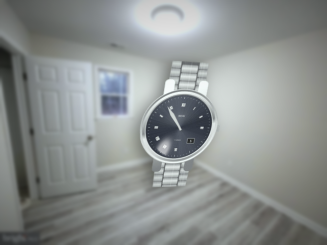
h=10 m=54
